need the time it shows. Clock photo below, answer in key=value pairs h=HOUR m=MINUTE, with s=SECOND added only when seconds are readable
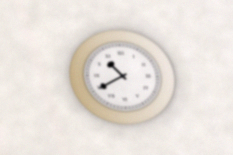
h=10 m=40
